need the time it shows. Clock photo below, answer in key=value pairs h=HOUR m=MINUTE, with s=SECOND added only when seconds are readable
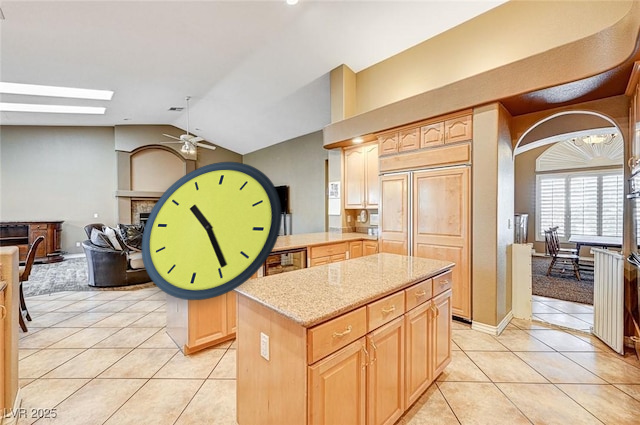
h=10 m=24
